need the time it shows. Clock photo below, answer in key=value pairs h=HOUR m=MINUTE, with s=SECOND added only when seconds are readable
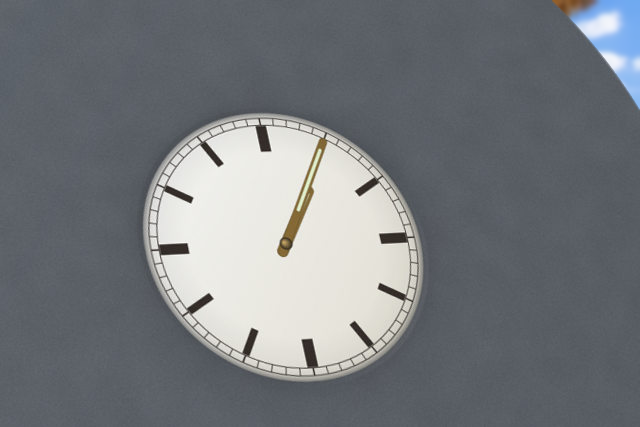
h=1 m=5
